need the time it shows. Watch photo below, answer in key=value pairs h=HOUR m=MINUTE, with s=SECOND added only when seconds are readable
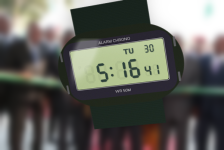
h=5 m=16 s=41
